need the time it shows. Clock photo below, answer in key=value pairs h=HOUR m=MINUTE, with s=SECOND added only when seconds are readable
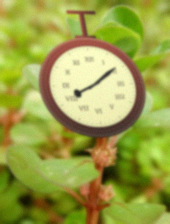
h=8 m=9
